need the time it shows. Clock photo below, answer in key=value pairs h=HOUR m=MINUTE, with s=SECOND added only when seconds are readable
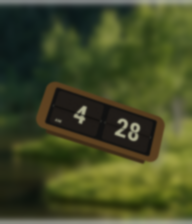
h=4 m=28
